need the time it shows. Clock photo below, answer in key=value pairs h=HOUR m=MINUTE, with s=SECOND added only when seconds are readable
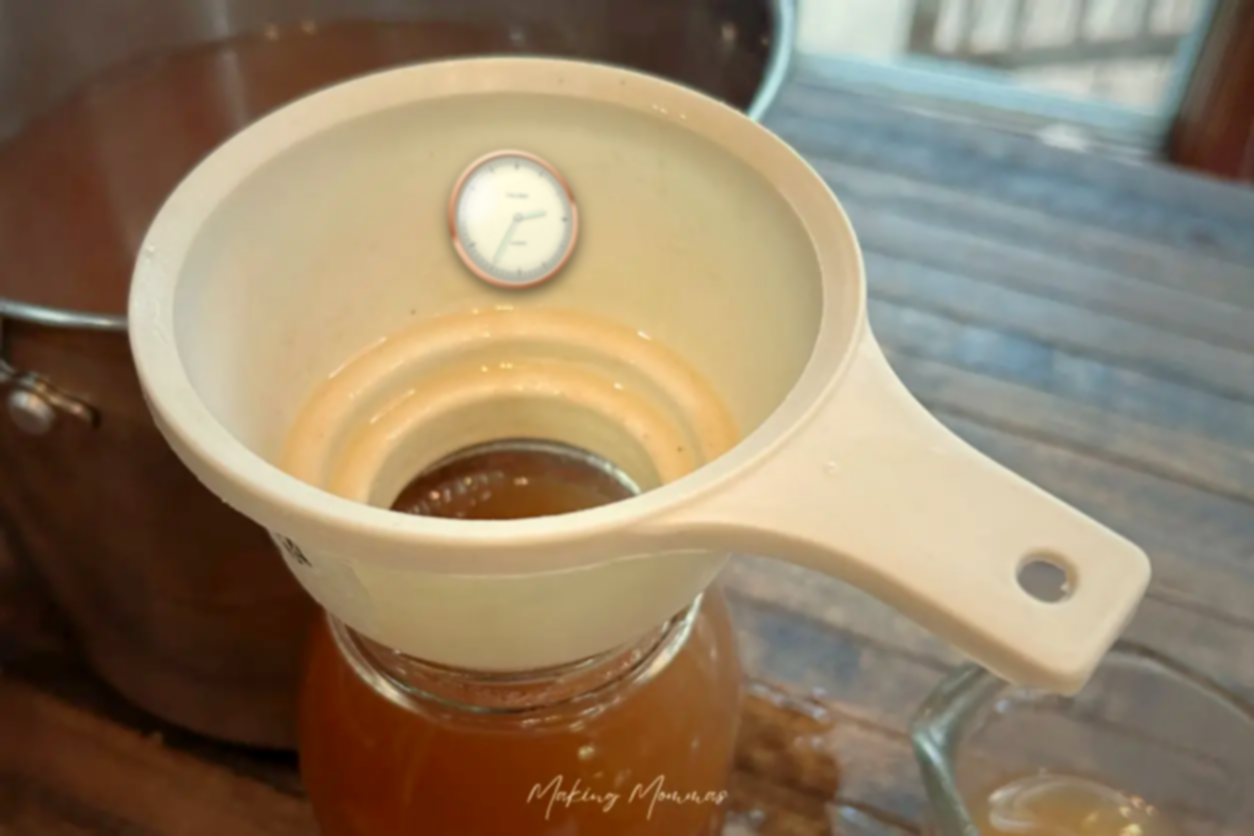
h=2 m=35
